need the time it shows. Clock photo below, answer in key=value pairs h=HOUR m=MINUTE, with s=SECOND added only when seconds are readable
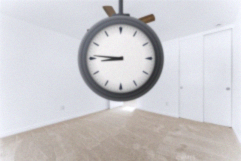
h=8 m=46
